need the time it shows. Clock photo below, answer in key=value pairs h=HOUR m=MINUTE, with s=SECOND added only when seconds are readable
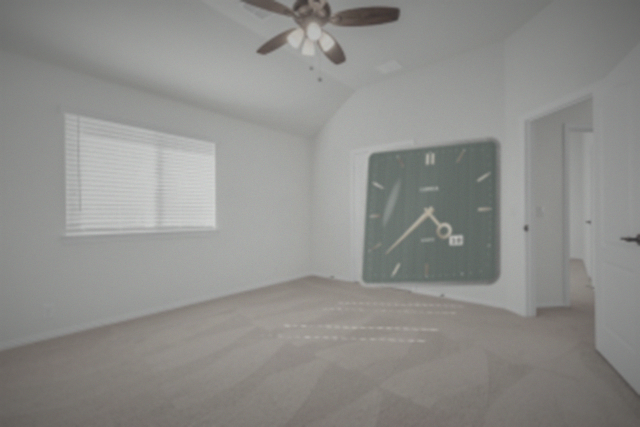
h=4 m=38
